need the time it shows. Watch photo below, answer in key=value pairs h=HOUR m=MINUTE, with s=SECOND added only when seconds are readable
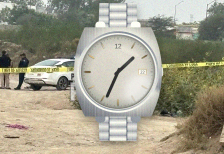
h=1 m=34
